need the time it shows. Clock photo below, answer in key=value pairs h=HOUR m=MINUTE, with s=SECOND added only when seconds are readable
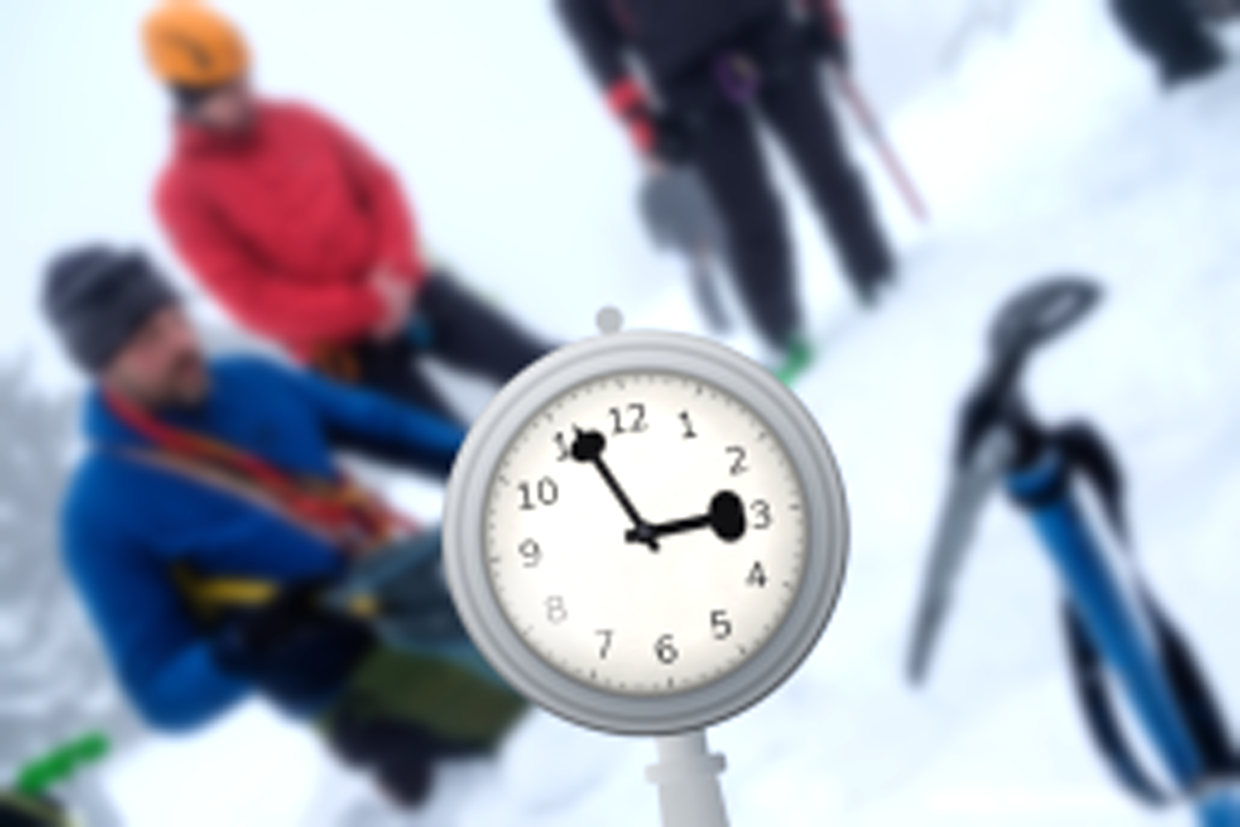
h=2 m=56
